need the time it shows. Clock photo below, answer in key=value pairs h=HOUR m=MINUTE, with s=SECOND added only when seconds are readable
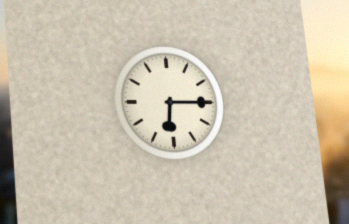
h=6 m=15
